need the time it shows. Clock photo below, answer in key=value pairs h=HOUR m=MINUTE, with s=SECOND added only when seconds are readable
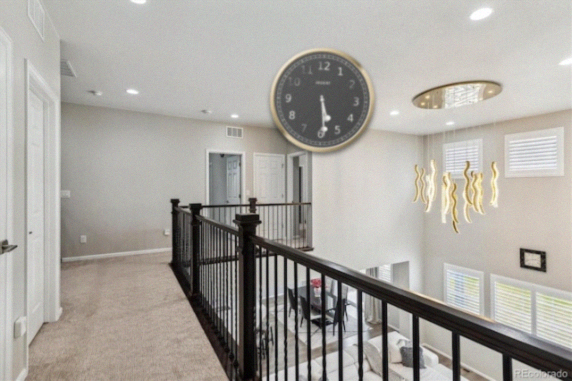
h=5 m=29
